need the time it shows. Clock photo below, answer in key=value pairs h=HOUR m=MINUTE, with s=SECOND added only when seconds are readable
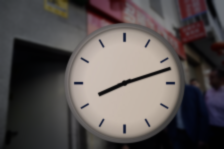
h=8 m=12
